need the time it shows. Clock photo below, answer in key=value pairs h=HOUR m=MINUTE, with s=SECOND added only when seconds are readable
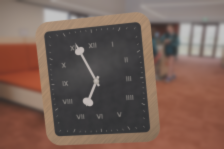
h=6 m=56
